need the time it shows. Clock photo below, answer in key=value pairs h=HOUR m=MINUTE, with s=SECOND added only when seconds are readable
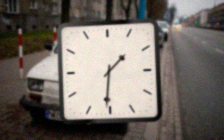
h=1 m=31
